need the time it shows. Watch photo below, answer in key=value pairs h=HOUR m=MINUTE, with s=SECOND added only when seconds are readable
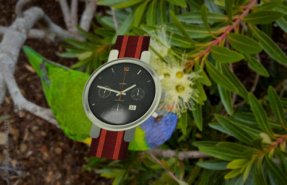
h=1 m=47
